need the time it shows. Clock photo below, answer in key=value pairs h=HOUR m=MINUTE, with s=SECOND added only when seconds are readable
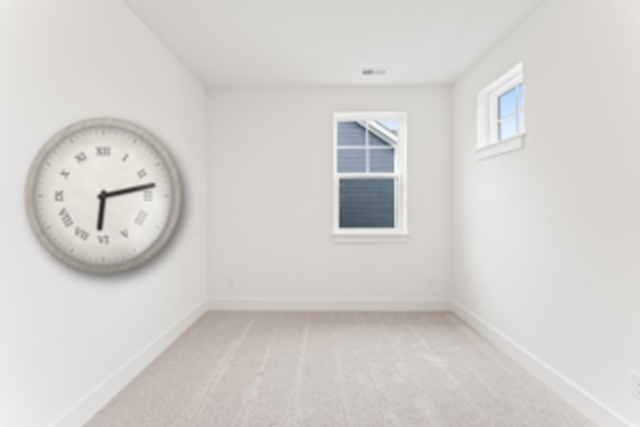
h=6 m=13
